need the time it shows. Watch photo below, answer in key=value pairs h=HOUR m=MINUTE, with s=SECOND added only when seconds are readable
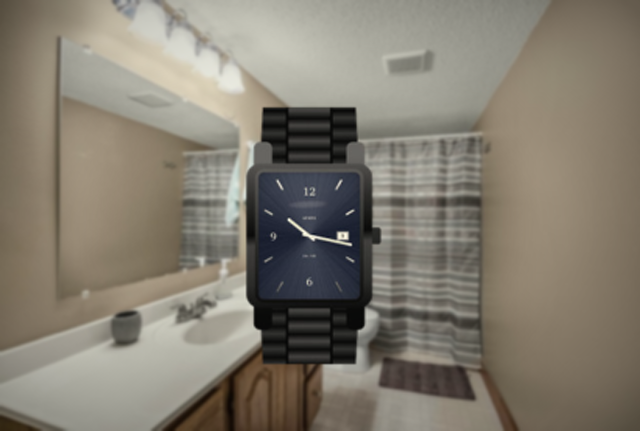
h=10 m=17
